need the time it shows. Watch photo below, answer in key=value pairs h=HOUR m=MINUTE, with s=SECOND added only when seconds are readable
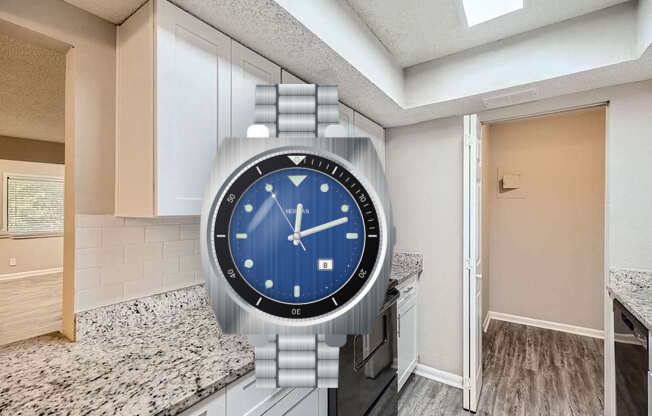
h=12 m=11 s=55
